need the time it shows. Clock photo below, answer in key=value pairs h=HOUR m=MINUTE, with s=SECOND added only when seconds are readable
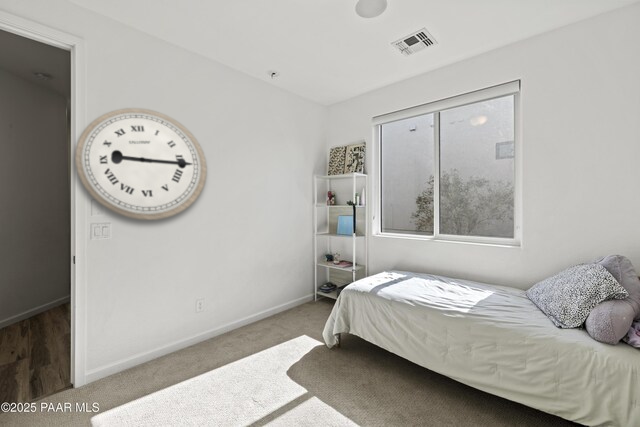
h=9 m=16
